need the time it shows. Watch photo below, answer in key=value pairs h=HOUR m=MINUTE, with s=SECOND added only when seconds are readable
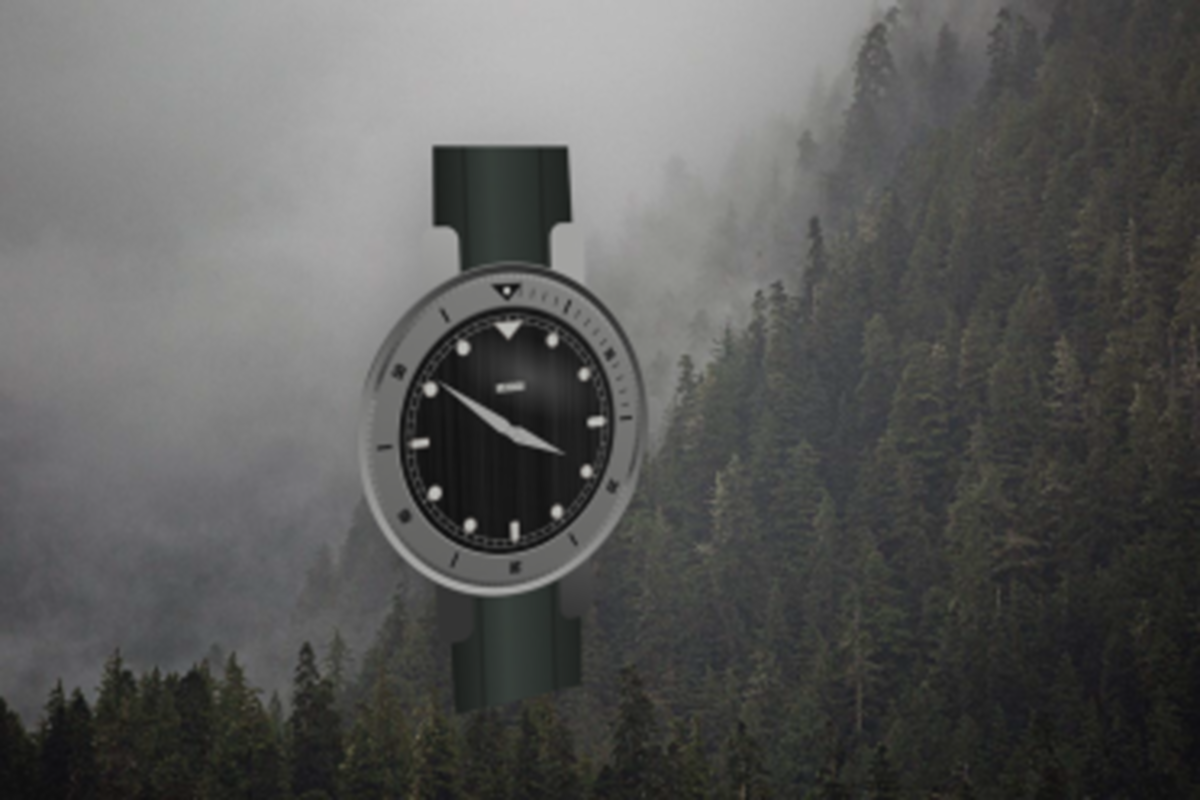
h=3 m=51
